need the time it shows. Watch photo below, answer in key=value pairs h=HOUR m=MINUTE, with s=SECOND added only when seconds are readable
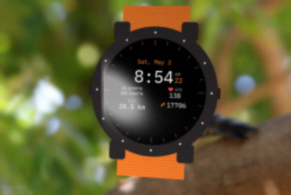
h=8 m=54
